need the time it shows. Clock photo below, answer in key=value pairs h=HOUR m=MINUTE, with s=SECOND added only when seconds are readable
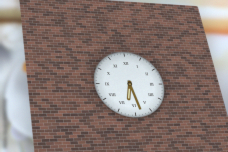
h=6 m=28
